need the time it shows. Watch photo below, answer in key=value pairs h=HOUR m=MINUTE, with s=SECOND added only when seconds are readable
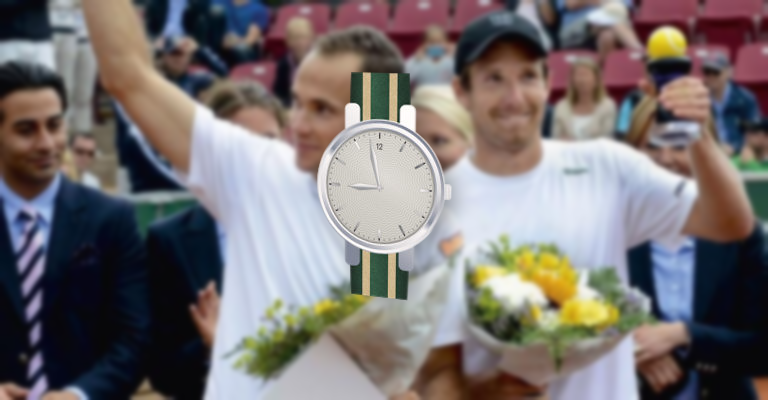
h=8 m=58
